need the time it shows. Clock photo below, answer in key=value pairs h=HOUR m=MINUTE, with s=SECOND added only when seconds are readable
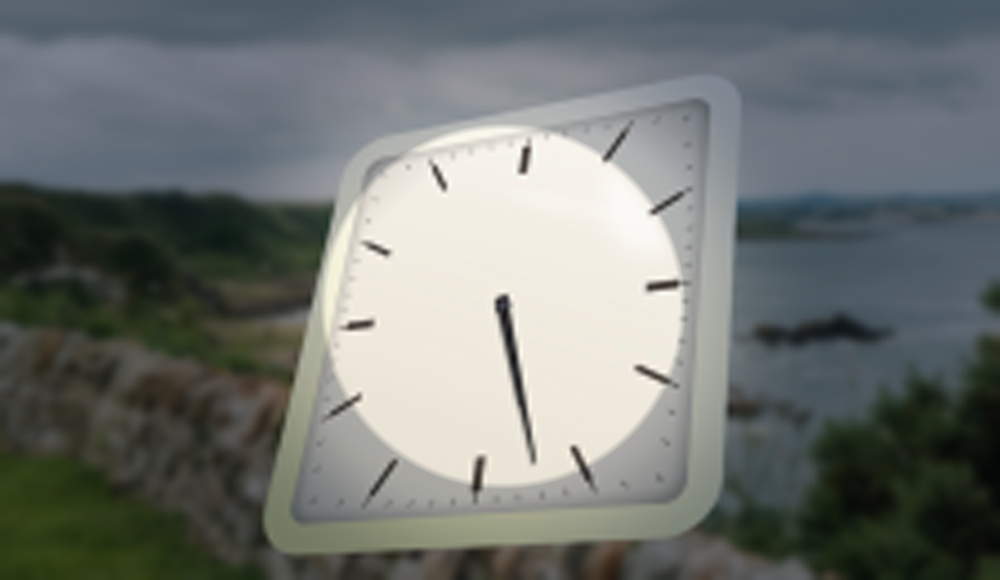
h=5 m=27
